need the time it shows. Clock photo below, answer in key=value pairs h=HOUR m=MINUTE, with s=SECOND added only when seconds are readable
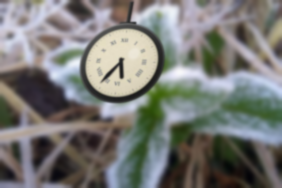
h=5 m=36
